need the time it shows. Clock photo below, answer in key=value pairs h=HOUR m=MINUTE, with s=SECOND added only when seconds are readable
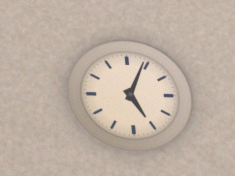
h=5 m=4
